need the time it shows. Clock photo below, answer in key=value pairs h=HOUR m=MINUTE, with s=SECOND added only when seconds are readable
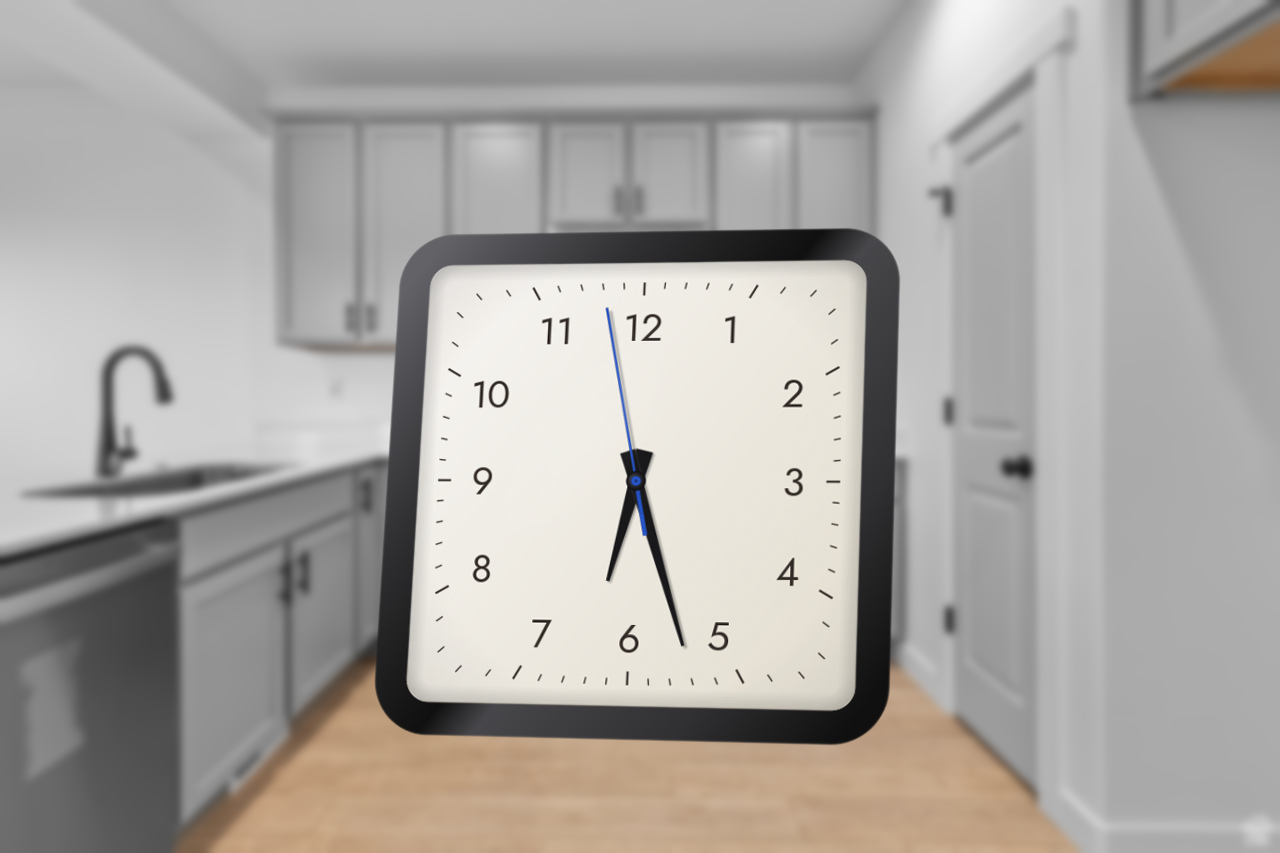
h=6 m=26 s=58
